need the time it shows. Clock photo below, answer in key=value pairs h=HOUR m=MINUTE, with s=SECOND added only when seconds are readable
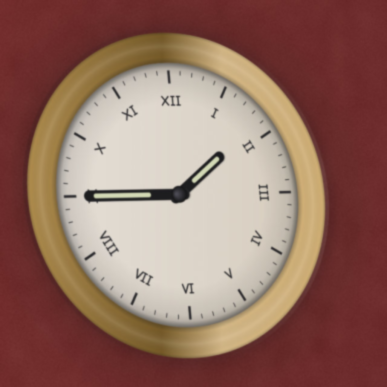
h=1 m=45
